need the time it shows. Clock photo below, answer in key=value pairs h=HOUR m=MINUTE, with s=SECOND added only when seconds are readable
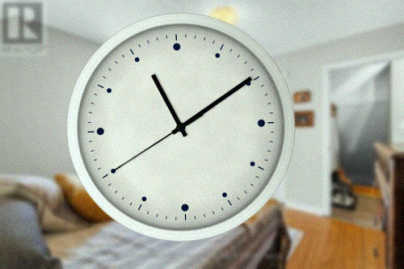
h=11 m=9 s=40
